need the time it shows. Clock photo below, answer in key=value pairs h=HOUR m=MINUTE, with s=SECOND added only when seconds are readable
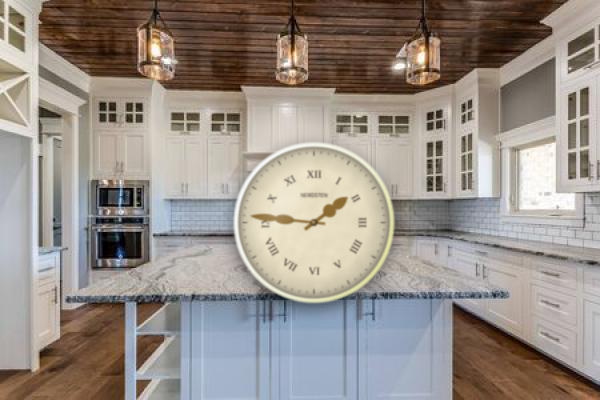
h=1 m=46
